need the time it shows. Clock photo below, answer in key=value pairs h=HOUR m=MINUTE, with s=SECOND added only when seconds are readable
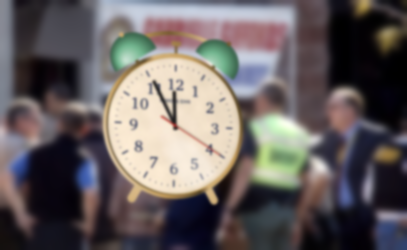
h=11 m=55 s=20
